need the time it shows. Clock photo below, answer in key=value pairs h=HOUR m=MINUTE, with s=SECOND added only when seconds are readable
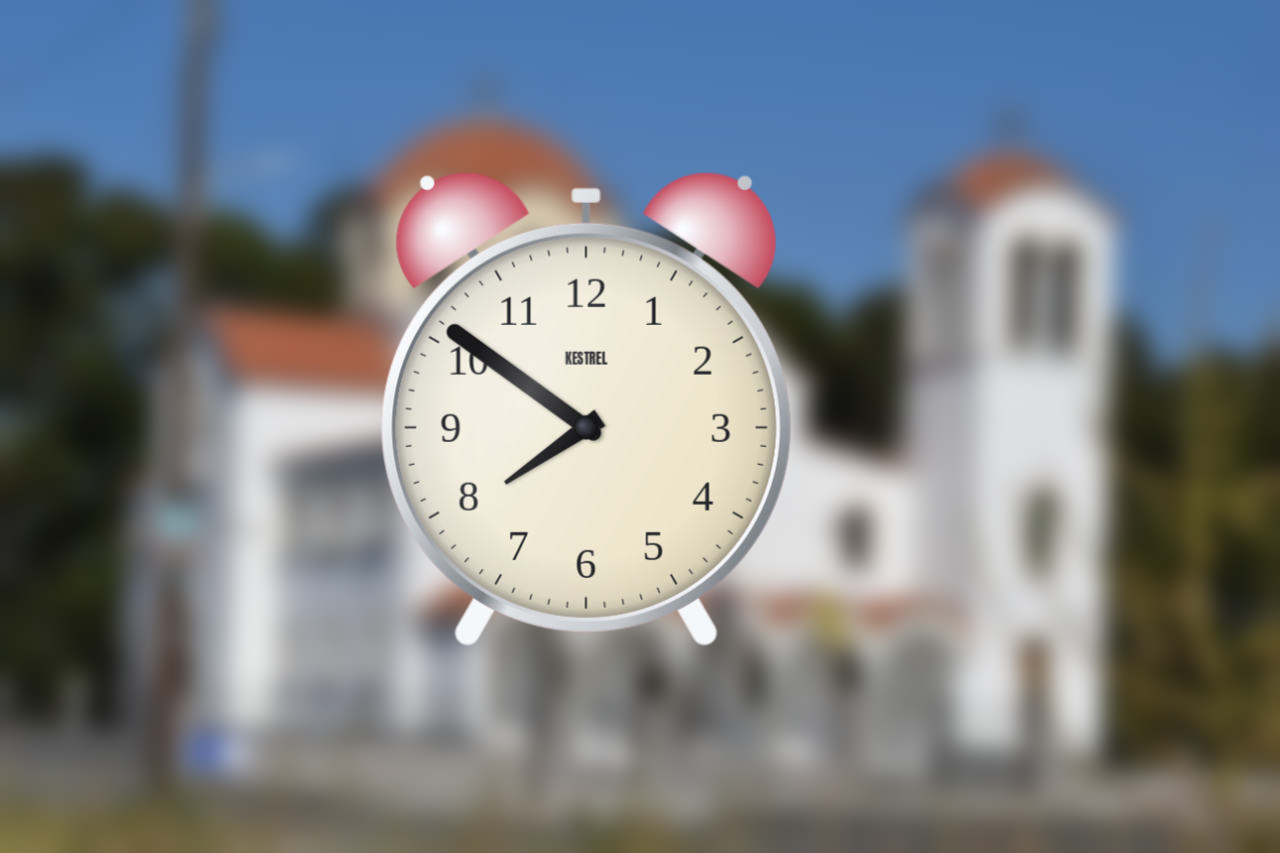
h=7 m=51
